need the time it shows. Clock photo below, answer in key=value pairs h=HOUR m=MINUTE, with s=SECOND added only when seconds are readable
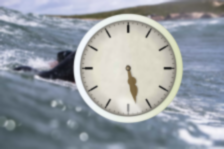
h=5 m=28
